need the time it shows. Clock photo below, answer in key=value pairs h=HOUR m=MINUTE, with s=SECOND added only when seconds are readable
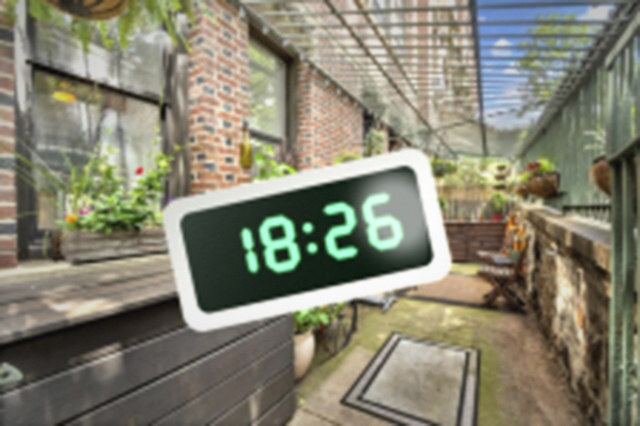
h=18 m=26
